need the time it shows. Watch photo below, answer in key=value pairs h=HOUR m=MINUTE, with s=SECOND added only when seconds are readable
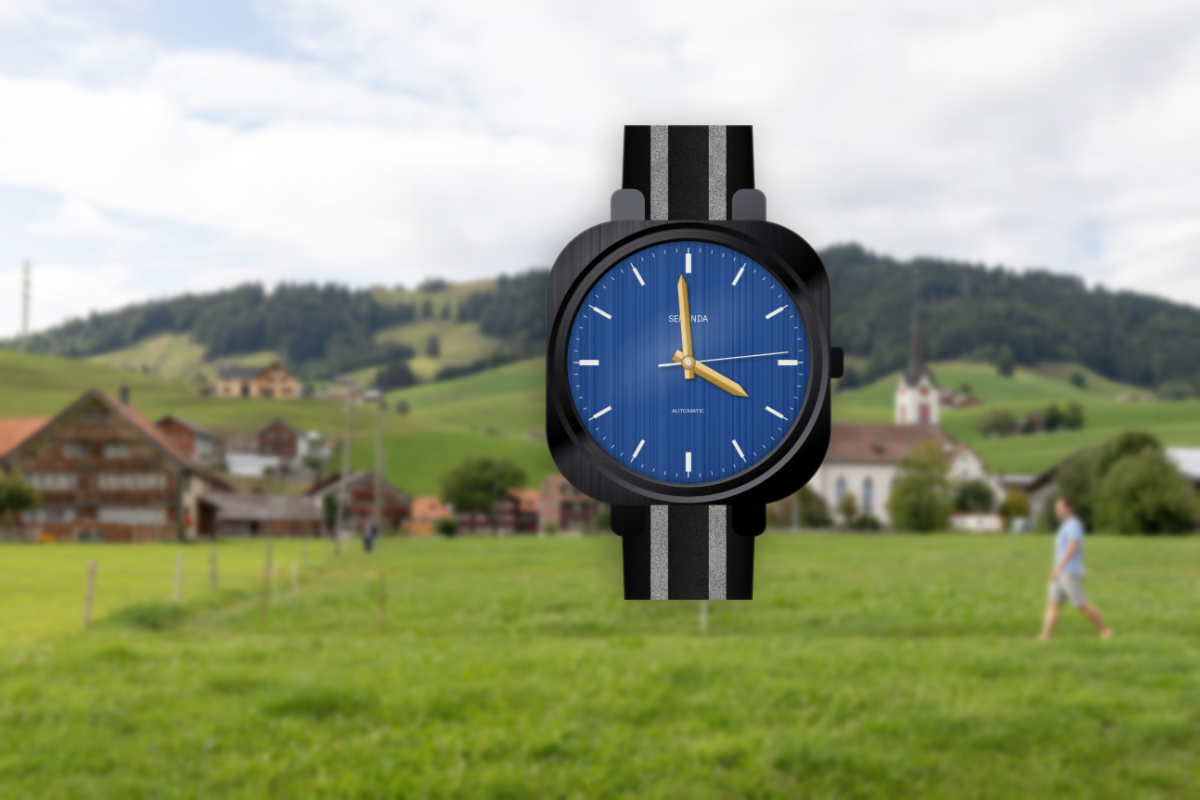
h=3 m=59 s=14
